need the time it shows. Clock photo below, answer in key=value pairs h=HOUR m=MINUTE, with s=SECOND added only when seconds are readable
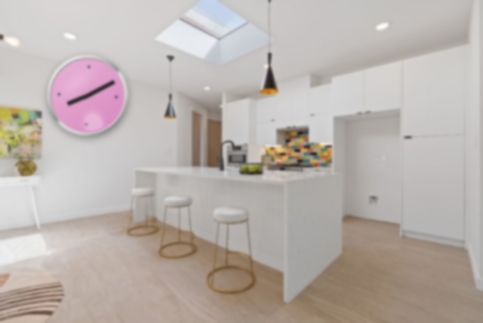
h=8 m=10
